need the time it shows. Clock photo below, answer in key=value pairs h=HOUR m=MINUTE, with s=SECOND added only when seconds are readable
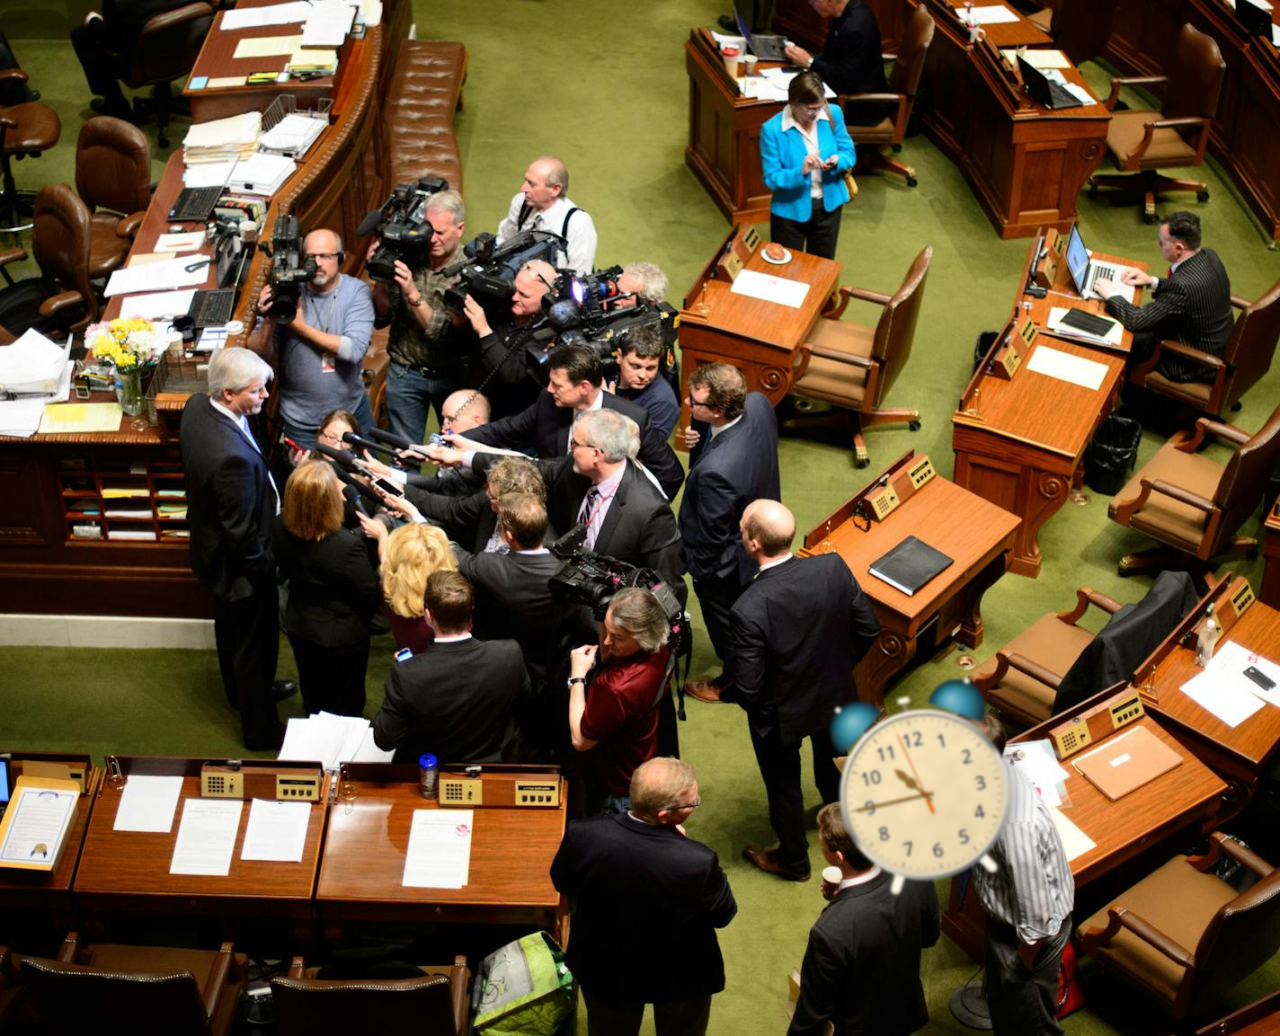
h=10 m=44 s=58
